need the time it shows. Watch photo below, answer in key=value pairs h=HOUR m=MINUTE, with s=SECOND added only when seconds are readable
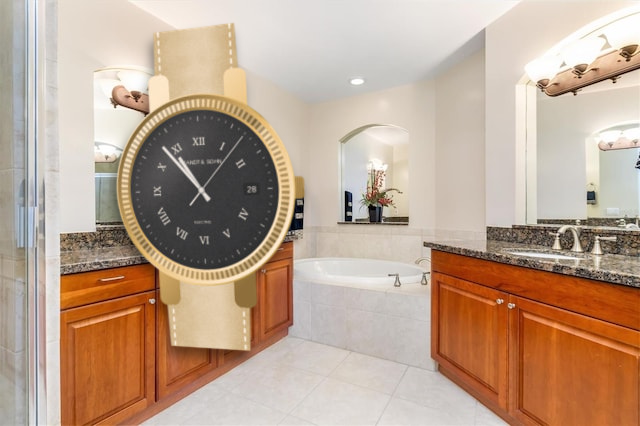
h=10 m=53 s=7
